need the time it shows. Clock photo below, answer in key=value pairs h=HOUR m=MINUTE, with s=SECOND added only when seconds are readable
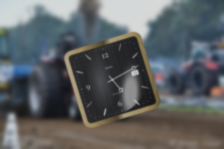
h=5 m=13
